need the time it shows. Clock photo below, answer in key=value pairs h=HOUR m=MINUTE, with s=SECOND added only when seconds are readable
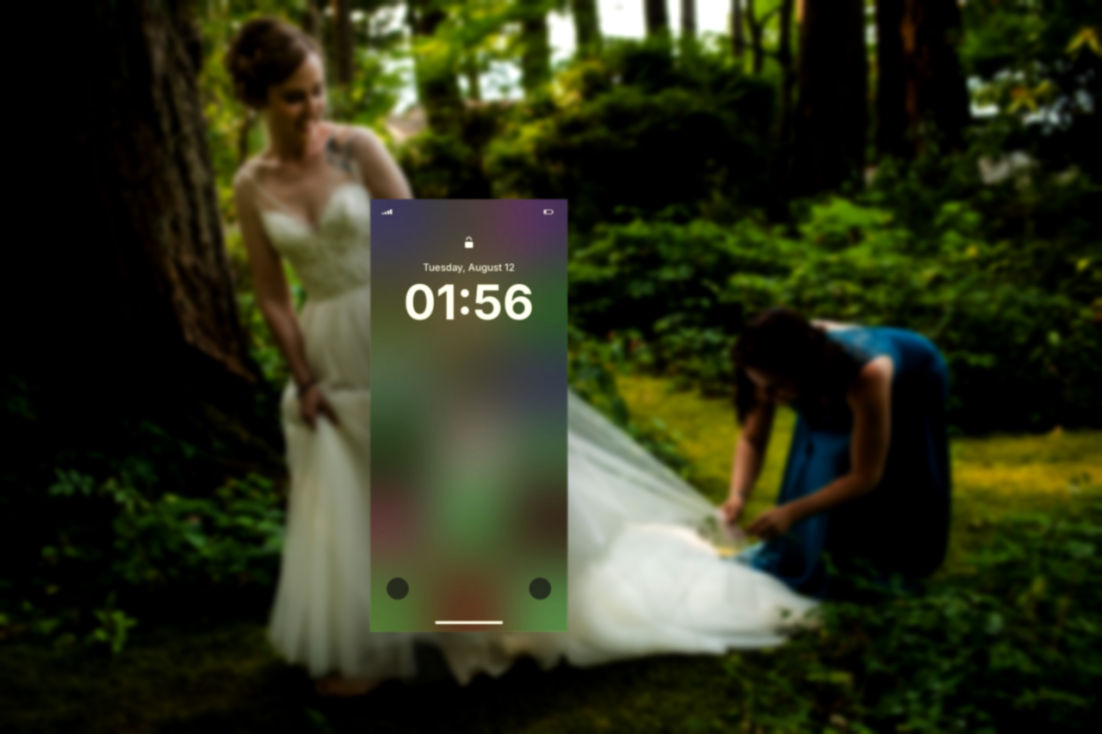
h=1 m=56
